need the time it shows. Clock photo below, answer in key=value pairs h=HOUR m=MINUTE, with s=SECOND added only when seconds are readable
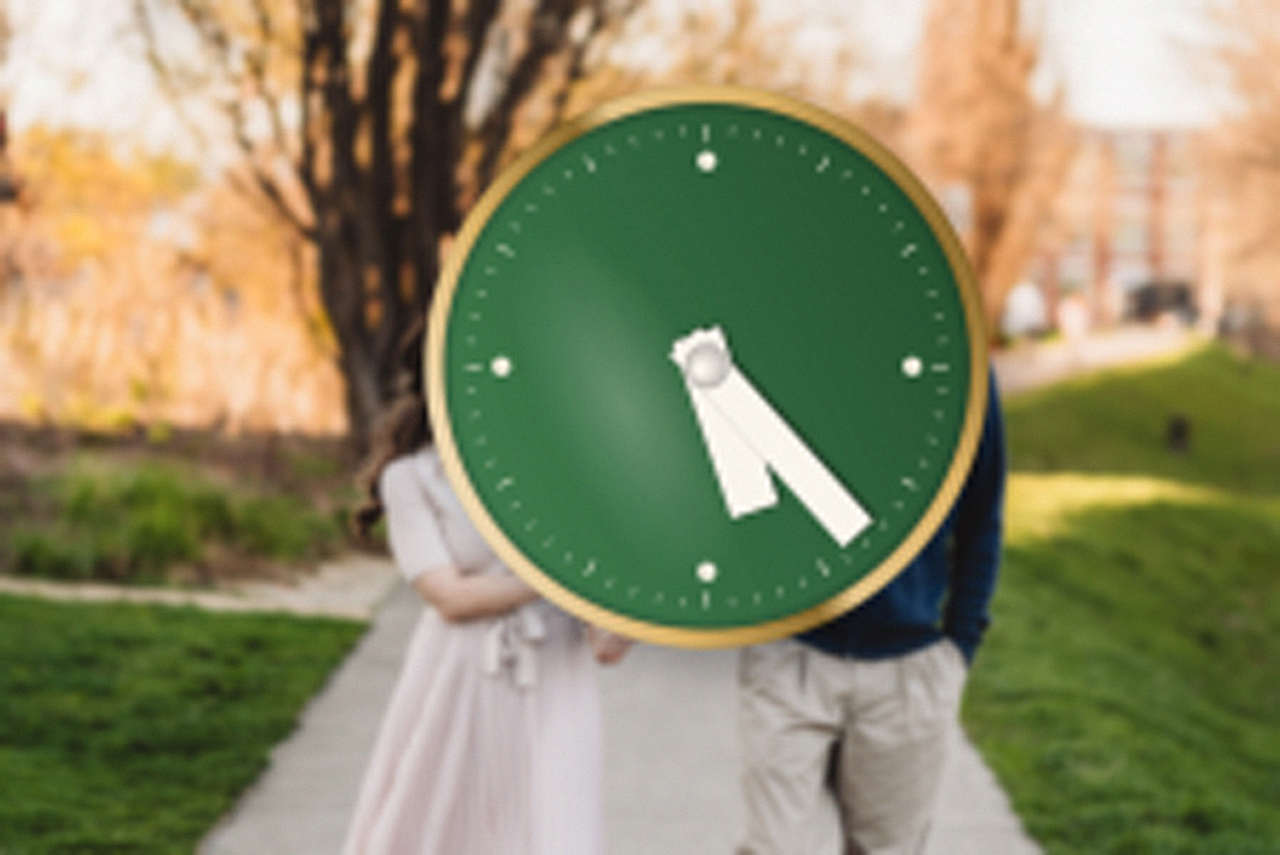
h=5 m=23
